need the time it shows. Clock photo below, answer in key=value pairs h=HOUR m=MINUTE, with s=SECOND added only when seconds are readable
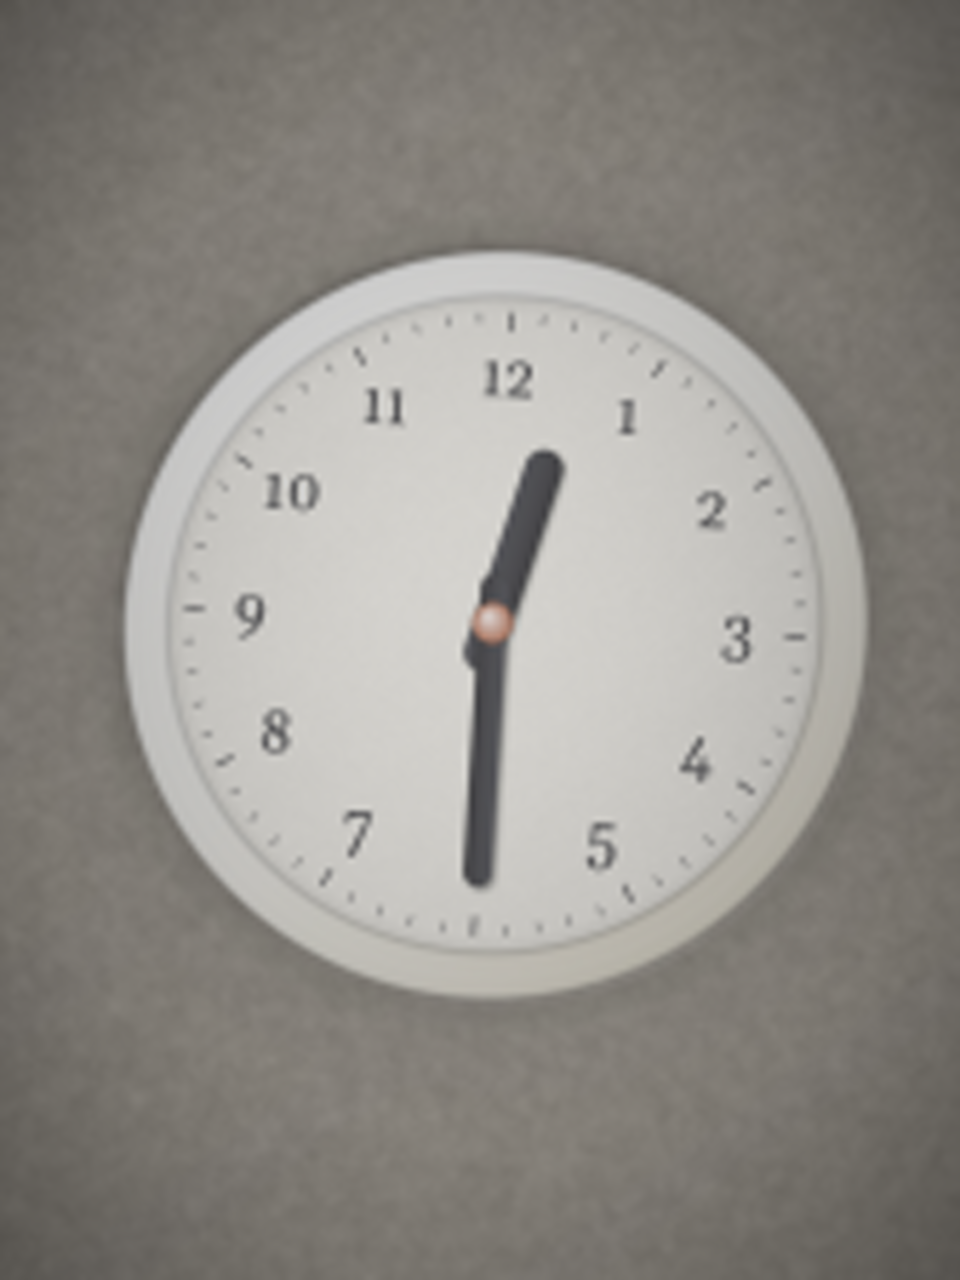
h=12 m=30
